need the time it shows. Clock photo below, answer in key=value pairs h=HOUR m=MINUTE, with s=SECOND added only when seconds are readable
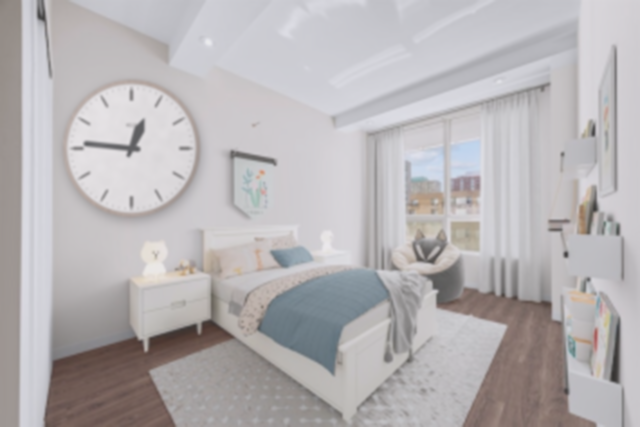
h=12 m=46
